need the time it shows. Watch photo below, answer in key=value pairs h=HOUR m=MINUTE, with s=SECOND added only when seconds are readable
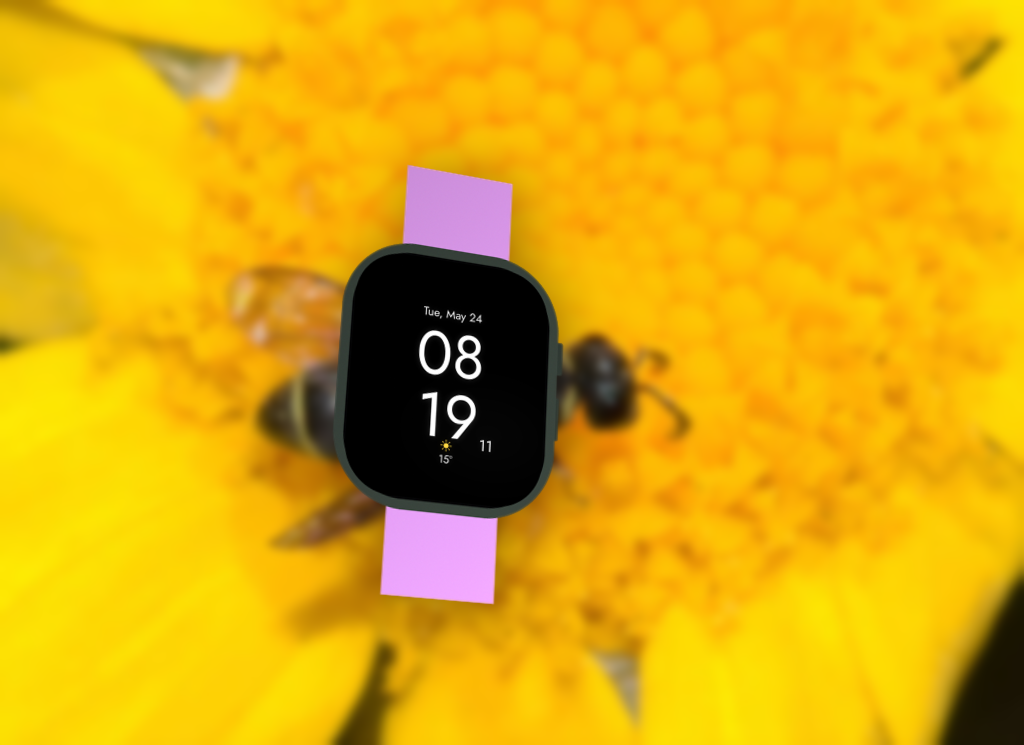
h=8 m=19 s=11
